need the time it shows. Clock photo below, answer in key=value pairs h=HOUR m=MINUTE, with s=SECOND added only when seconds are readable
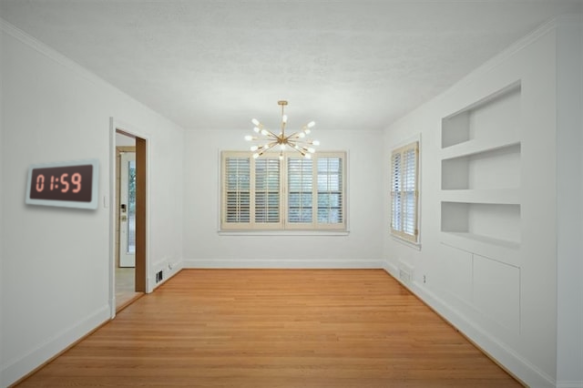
h=1 m=59
